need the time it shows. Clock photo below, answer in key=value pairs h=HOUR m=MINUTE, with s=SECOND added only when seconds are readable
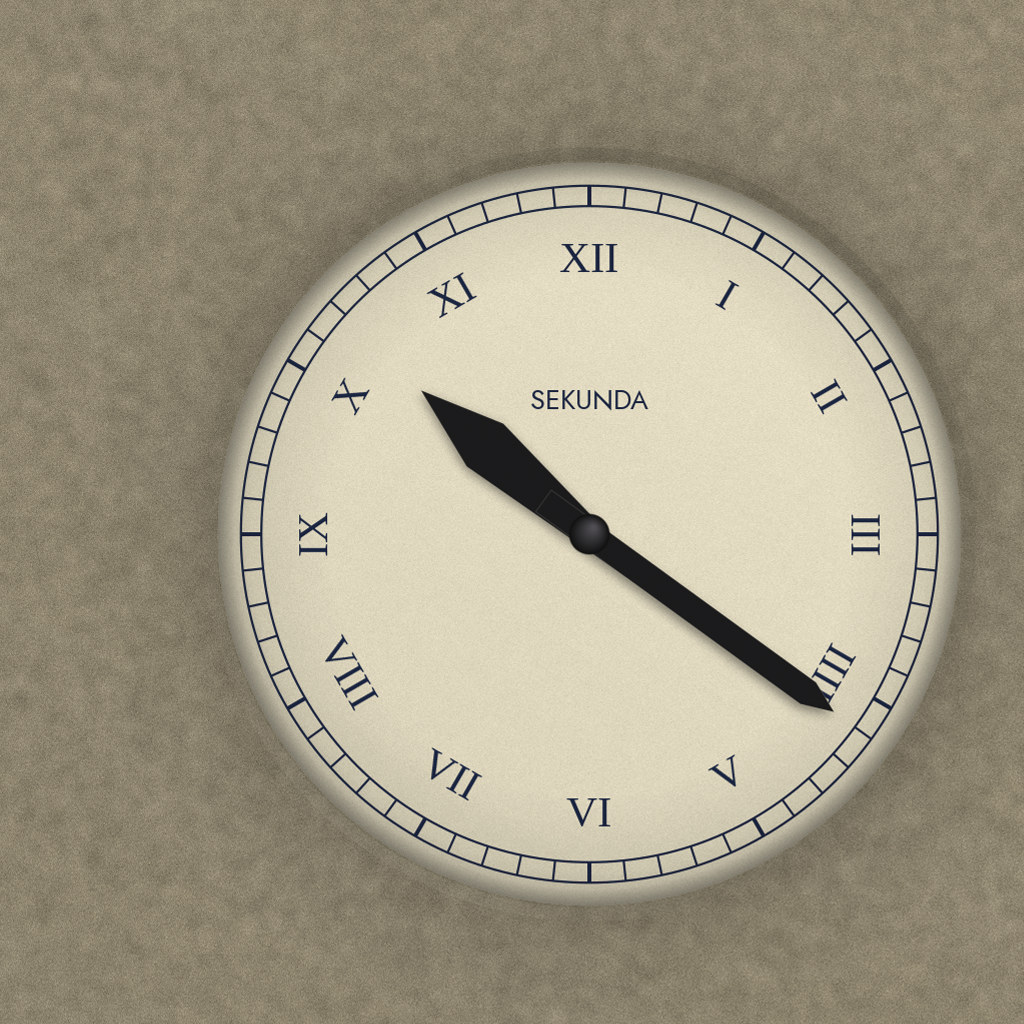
h=10 m=21
